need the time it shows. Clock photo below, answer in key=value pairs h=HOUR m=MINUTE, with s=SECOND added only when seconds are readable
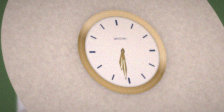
h=6 m=31
